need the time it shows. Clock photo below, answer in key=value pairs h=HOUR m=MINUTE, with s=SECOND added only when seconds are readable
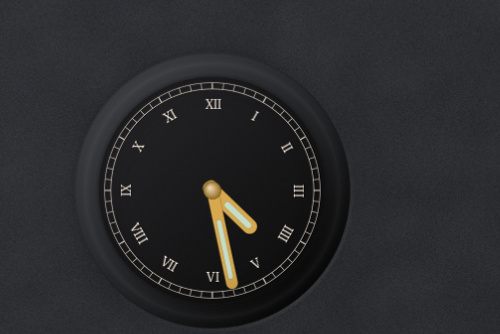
h=4 m=28
